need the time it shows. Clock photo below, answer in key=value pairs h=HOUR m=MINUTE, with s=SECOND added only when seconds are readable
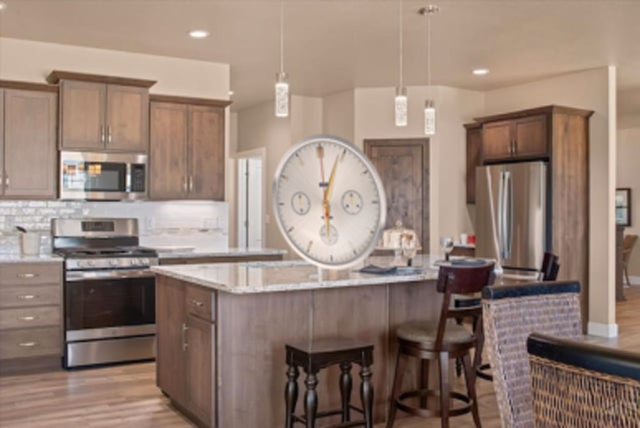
h=6 m=4
